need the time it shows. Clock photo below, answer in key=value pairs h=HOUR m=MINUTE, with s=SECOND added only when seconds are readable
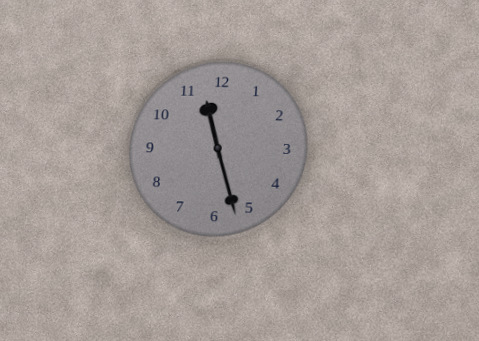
h=11 m=27
